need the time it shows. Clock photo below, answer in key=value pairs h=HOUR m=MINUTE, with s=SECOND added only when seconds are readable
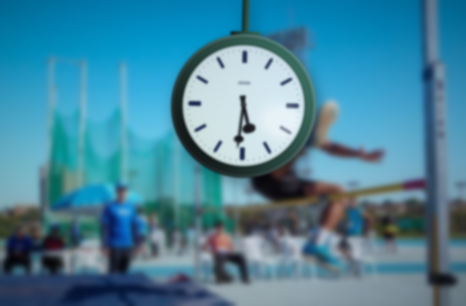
h=5 m=31
